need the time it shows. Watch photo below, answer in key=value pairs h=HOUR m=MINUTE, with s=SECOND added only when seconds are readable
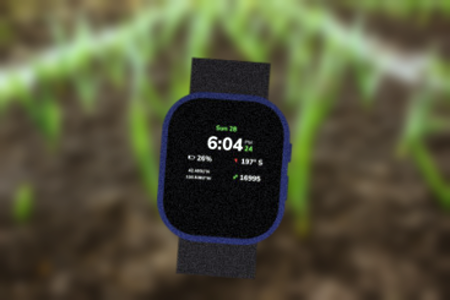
h=6 m=4
